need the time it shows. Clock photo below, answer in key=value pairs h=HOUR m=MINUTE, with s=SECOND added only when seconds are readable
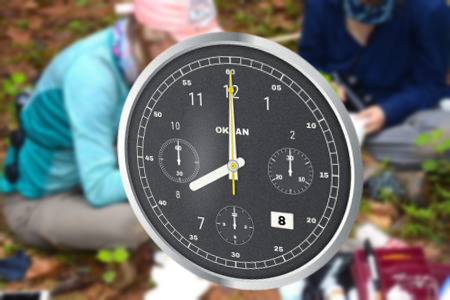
h=8 m=0
